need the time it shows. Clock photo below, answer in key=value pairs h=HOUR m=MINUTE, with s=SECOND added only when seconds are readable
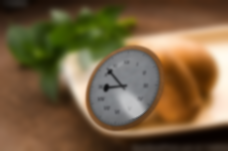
h=8 m=52
